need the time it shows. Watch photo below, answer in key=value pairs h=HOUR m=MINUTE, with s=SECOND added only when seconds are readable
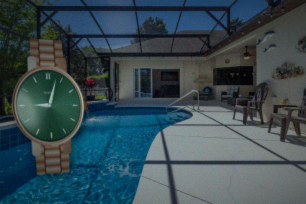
h=9 m=3
